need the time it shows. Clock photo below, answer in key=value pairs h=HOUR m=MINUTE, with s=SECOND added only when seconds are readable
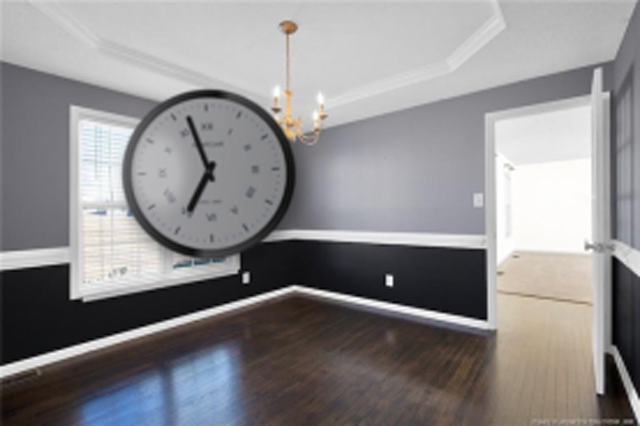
h=6 m=57
